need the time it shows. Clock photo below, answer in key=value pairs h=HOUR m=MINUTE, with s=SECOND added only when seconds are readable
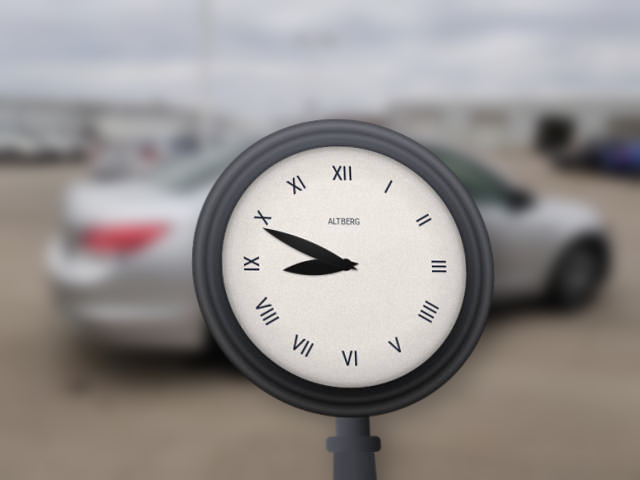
h=8 m=49
